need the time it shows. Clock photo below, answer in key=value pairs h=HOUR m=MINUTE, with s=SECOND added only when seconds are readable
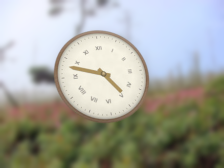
h=4 m=48
